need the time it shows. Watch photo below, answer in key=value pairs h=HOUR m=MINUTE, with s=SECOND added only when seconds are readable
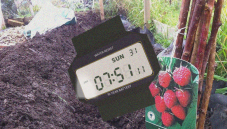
h=7 m=51 s=11
